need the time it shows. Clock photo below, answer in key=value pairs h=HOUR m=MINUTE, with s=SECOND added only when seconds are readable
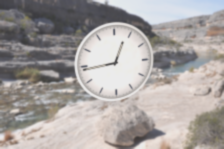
h=12 m=44
